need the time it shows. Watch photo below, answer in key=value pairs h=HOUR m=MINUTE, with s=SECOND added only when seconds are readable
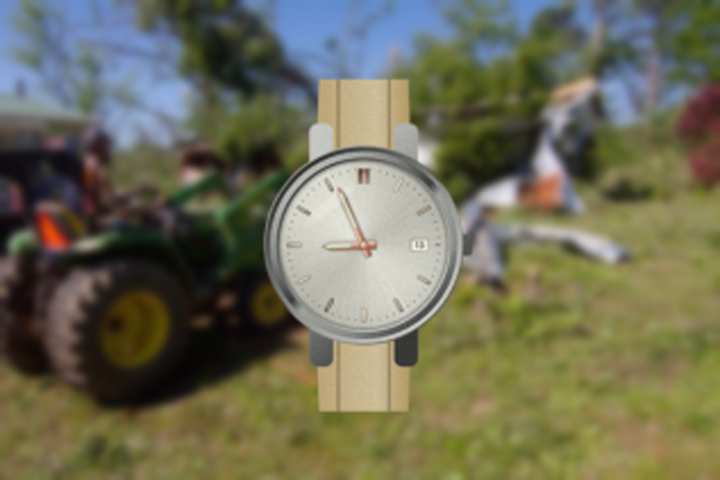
h=8 m=56
